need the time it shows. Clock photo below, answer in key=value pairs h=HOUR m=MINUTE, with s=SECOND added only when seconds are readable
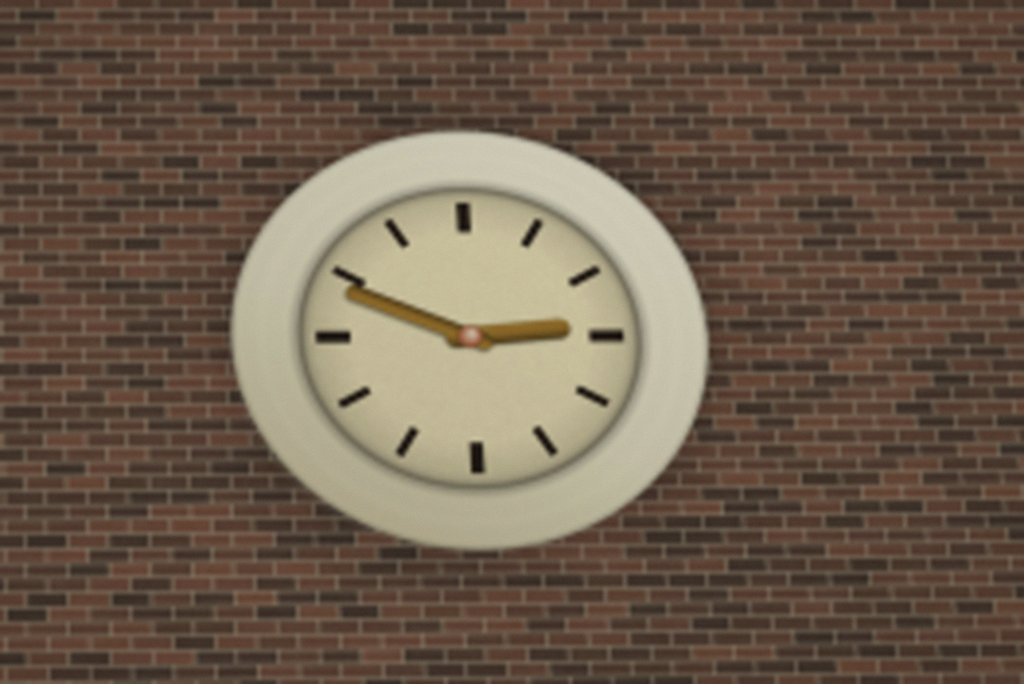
h=2 m=49
